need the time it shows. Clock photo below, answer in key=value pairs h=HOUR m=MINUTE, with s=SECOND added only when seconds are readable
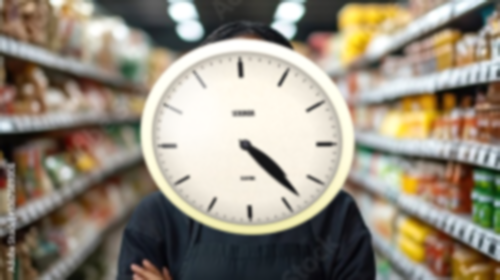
h=4 m=23
